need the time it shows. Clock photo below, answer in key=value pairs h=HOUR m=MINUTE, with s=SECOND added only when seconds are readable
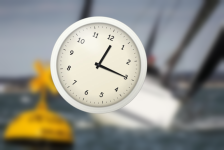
h=12 m=15
